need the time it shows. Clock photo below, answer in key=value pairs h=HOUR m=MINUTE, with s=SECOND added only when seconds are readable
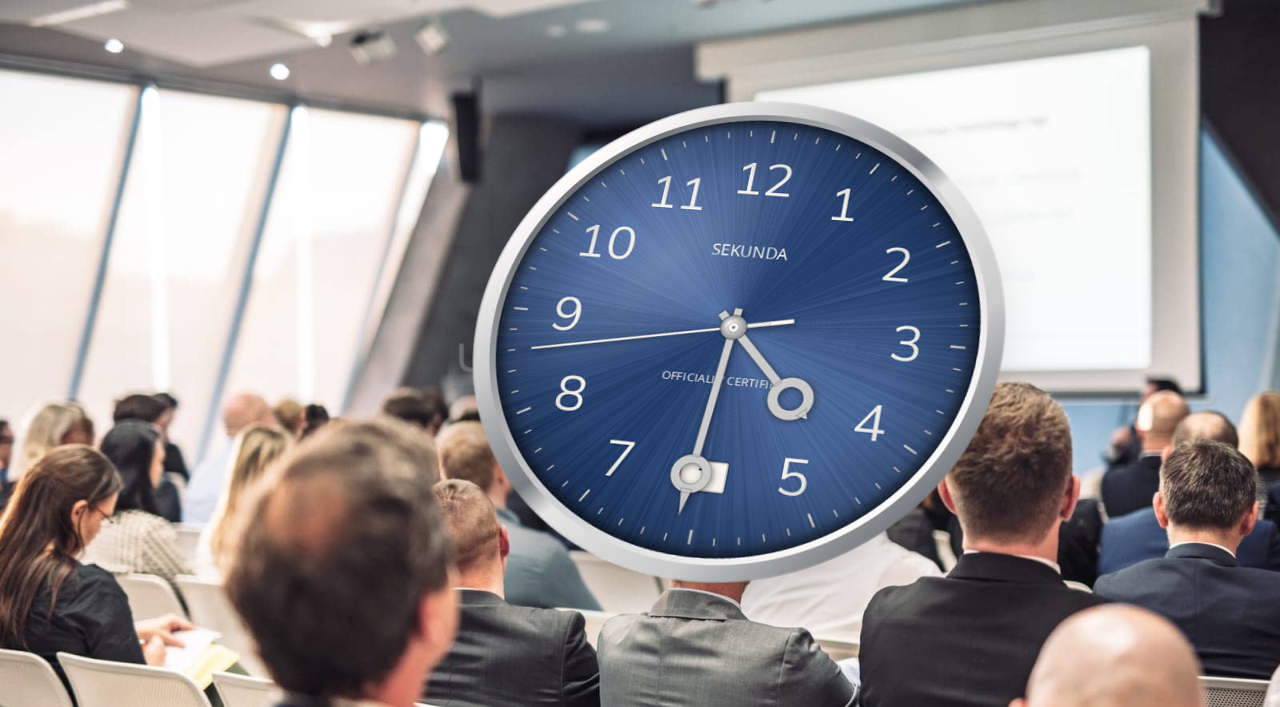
h=4 m=30 s=43
